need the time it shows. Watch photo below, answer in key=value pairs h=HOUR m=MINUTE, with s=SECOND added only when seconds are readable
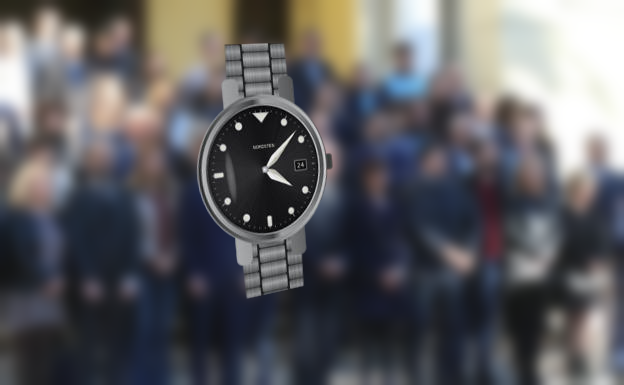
h=4 m=8
